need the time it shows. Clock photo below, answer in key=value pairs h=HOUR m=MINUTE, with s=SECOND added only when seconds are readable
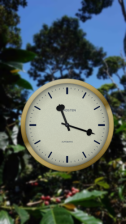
h=11 m=18
